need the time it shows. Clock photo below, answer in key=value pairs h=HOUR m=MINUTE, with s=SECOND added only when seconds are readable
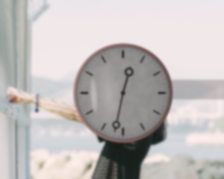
h=12 m=32
